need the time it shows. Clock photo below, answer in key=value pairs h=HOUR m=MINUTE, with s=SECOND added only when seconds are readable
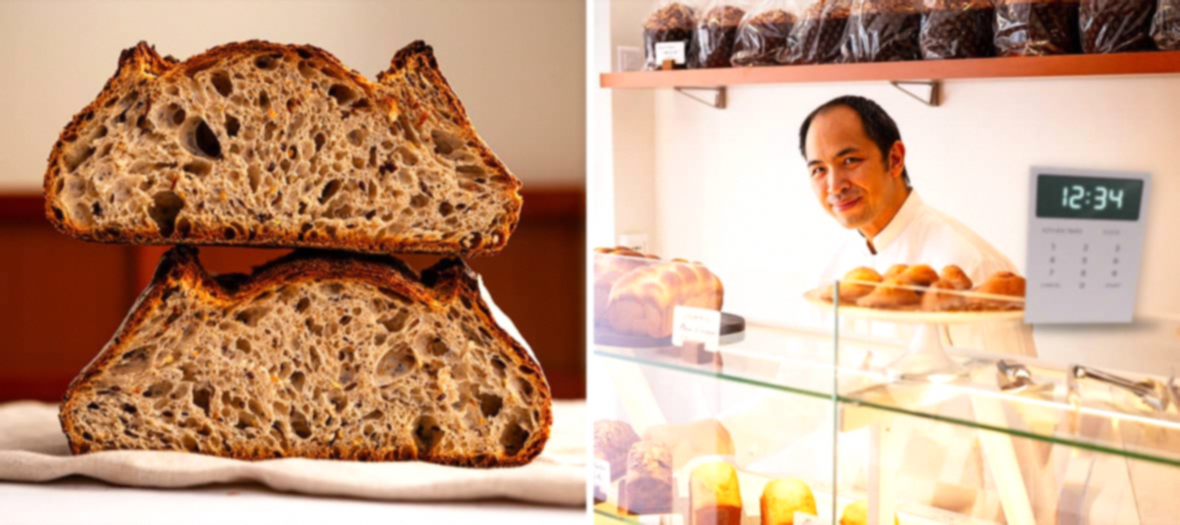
h=12 m=34
